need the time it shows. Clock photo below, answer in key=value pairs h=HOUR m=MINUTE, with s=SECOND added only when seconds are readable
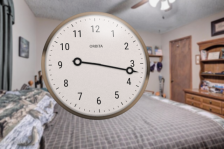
h=9 m=17
